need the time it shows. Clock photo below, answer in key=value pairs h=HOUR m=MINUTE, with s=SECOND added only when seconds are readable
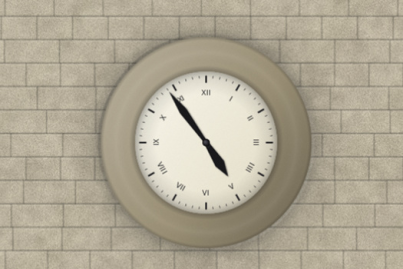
h=4 m=54
